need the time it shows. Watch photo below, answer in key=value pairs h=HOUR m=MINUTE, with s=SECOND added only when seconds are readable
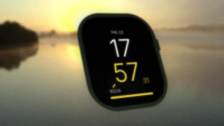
h=17 m=57
